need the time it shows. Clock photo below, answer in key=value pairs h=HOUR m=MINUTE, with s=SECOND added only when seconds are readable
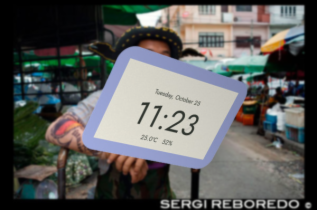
h=11 m=23
